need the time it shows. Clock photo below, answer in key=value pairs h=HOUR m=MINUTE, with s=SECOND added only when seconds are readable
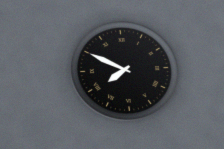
h=7 m=50
